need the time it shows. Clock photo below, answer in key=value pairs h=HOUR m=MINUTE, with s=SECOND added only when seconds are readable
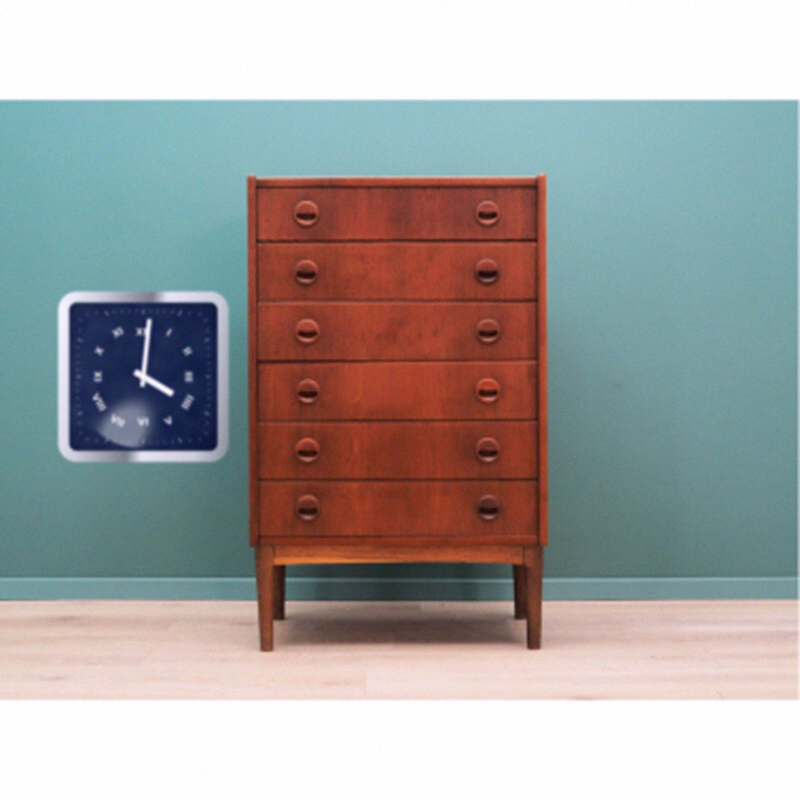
h=4 m=1
